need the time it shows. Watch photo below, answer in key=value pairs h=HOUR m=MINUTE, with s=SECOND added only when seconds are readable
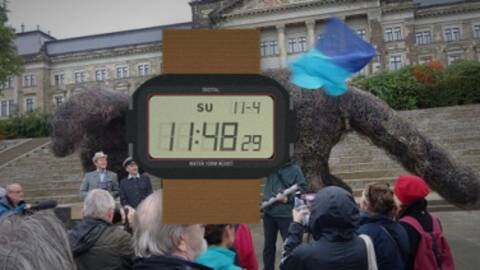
h=11 m=48 s=29
